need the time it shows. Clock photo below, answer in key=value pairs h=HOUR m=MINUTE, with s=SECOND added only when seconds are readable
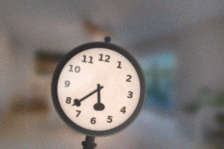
h=5 m=38
